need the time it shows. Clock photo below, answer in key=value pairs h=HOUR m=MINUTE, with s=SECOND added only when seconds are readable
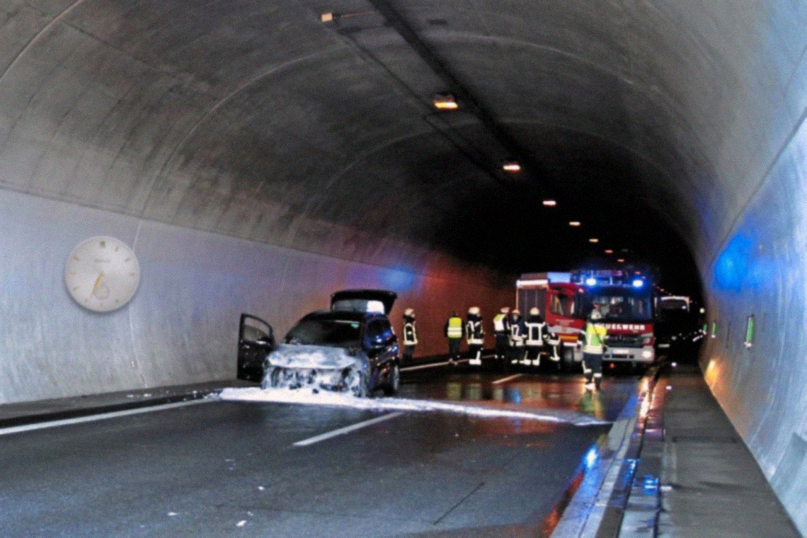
h=6 m=34
